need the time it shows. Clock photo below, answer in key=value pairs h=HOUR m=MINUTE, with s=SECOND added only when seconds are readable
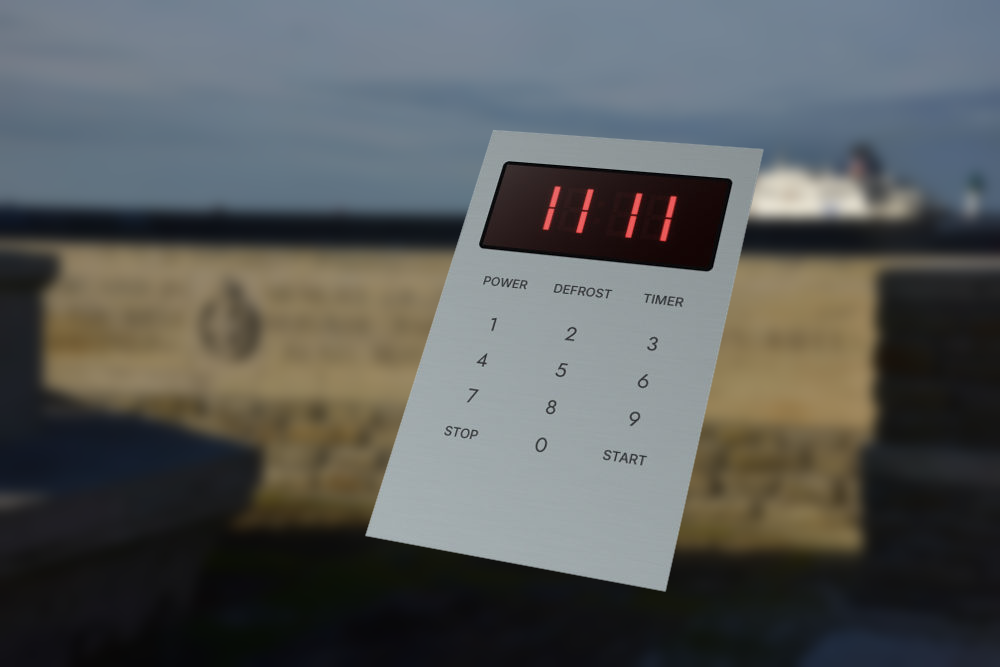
h=11 m=11
